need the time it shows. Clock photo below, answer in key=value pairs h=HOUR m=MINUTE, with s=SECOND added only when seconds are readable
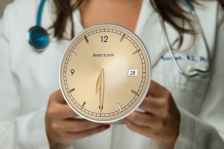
h=6 m=30
